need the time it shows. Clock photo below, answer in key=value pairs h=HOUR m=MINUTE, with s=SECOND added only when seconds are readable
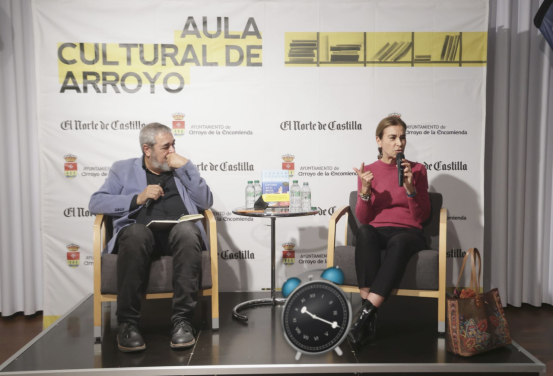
h=10 m=20
